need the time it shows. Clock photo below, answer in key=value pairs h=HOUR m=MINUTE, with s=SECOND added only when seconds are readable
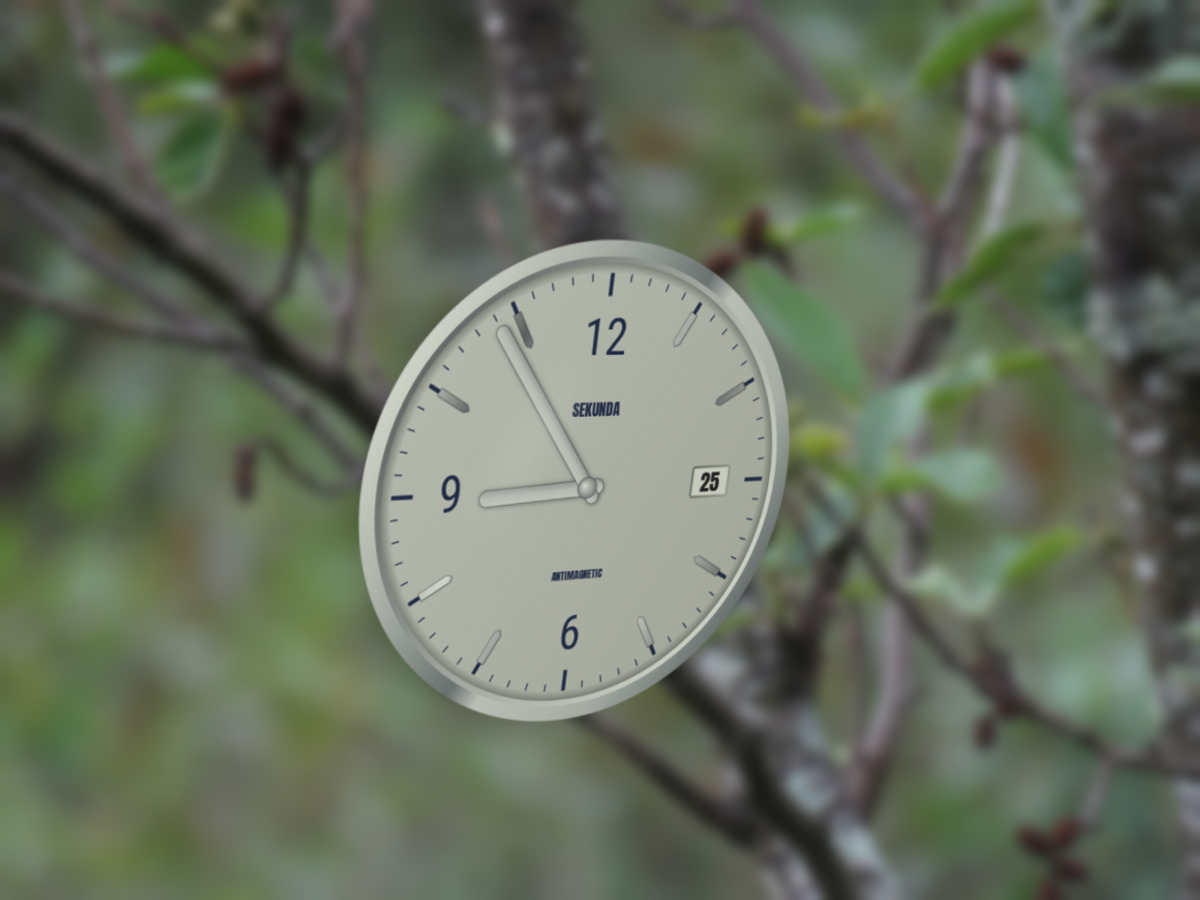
h=8 m=54
